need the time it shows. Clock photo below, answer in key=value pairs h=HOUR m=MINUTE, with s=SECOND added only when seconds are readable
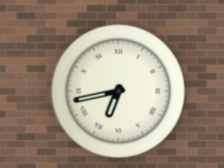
h=6 m=43
